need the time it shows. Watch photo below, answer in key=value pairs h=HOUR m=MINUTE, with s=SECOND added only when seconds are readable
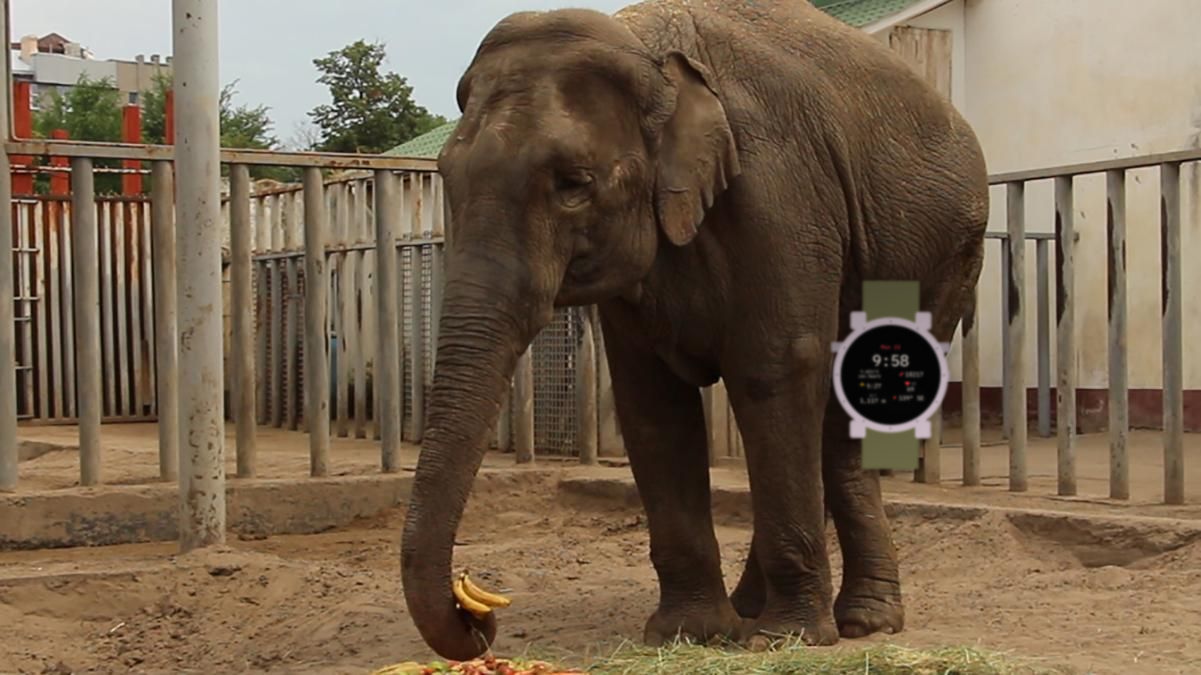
h=9 m=58
